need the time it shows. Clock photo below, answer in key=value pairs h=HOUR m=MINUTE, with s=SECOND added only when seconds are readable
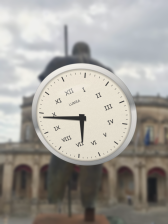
h=6 m=49
